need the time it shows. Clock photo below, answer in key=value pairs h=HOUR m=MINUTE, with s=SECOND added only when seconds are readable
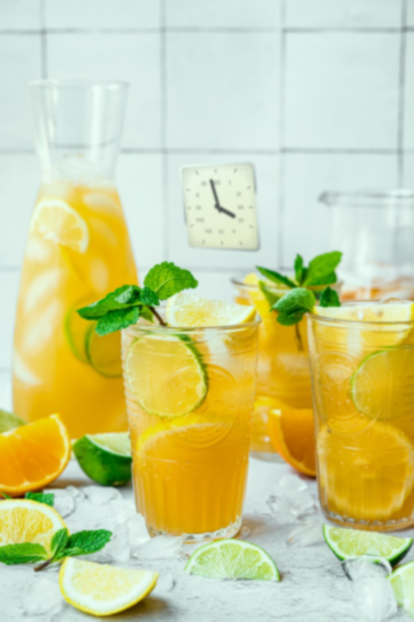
h=3 m=58
